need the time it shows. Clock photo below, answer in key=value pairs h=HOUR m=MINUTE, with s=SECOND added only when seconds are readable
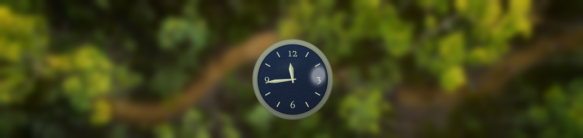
h=11 m=44
